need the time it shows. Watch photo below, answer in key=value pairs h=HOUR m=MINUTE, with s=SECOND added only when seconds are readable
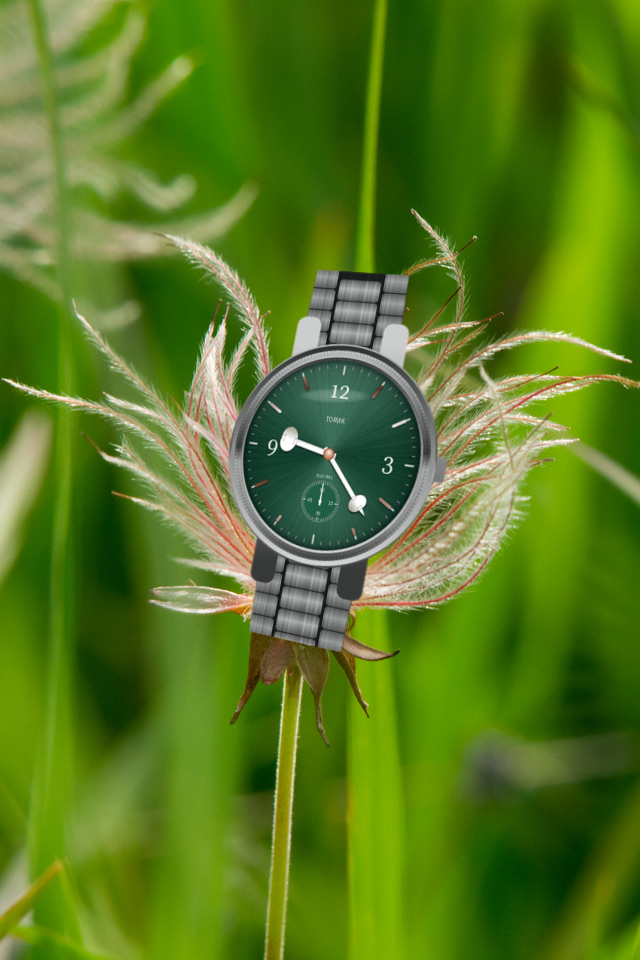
h=9 m=23
